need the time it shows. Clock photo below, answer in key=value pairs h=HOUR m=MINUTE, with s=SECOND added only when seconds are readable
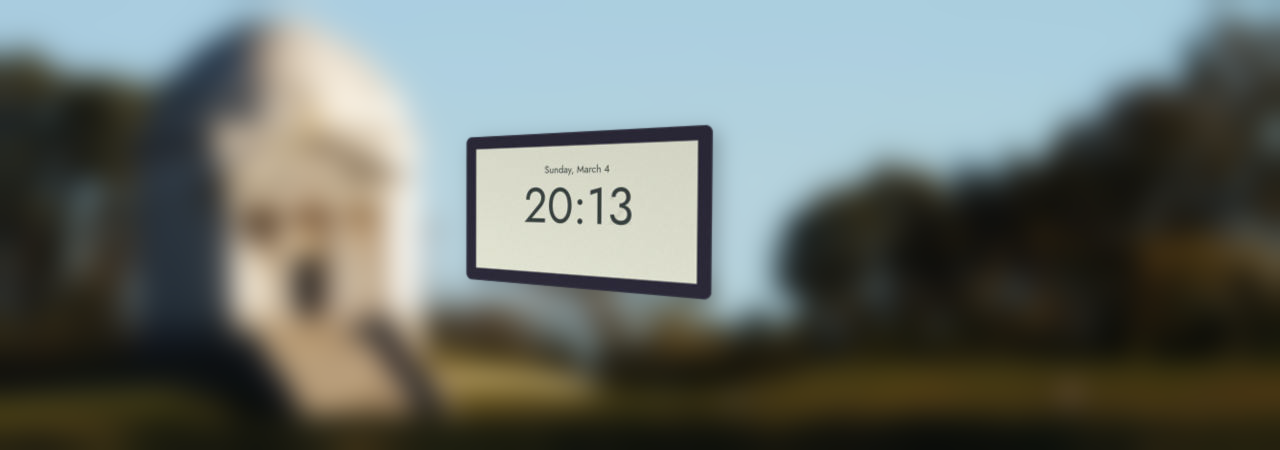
h=20 m=13
